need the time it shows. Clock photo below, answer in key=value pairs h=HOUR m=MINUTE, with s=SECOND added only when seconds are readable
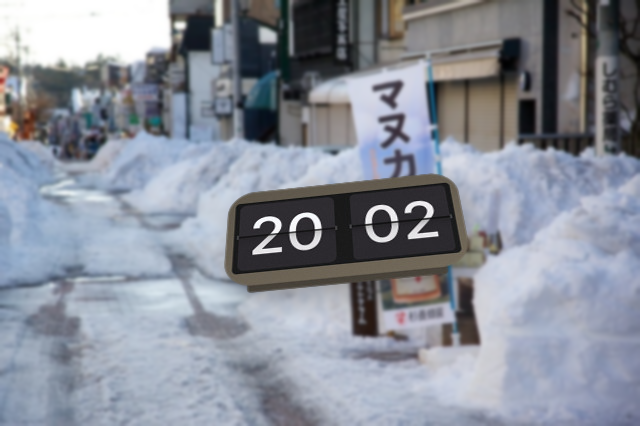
h=20 m=2
